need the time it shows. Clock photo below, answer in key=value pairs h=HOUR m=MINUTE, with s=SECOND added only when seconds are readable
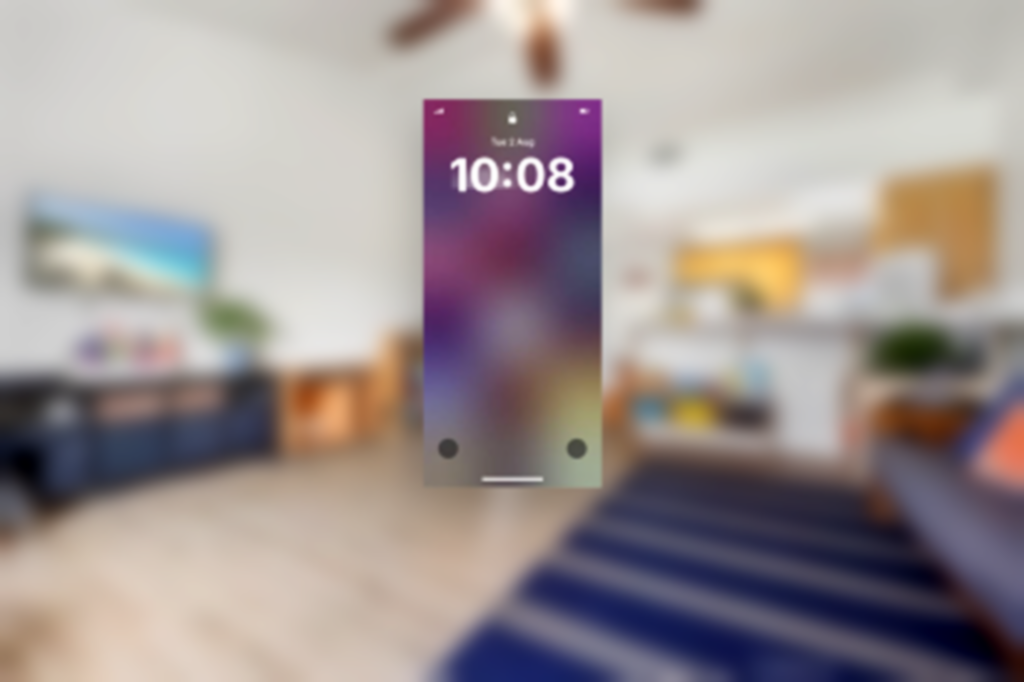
h=10 m=8
